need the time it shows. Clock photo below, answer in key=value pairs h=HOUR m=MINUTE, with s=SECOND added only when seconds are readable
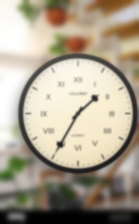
h=1 m=35
